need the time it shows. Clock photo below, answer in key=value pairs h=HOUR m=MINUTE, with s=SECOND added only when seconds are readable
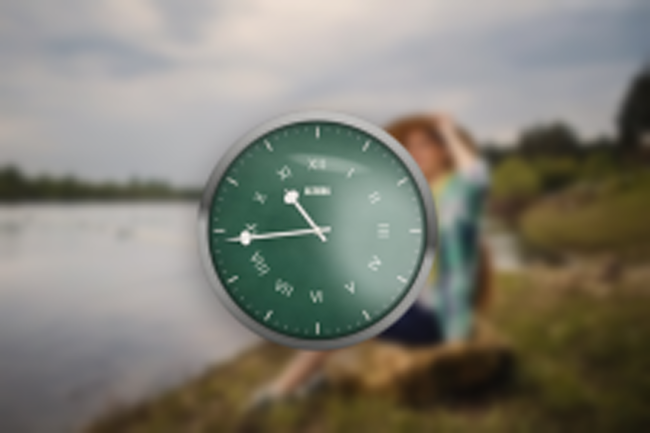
h=10 m=44
